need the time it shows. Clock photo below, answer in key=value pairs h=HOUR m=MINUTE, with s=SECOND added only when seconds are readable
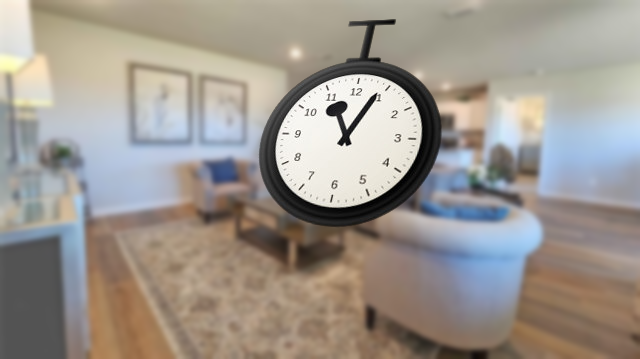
h=11 m=4
